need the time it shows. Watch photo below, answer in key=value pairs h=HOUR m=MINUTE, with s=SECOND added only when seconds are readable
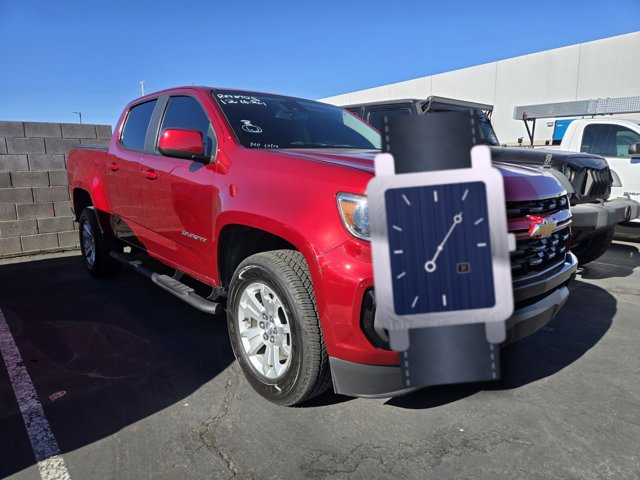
h=7 m=6
